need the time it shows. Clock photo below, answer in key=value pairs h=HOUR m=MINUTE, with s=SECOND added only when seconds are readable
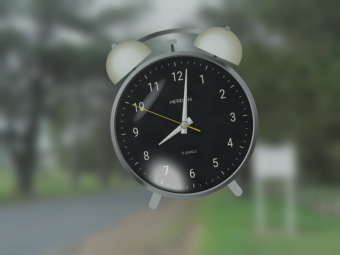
h=8 m=1 s=50
